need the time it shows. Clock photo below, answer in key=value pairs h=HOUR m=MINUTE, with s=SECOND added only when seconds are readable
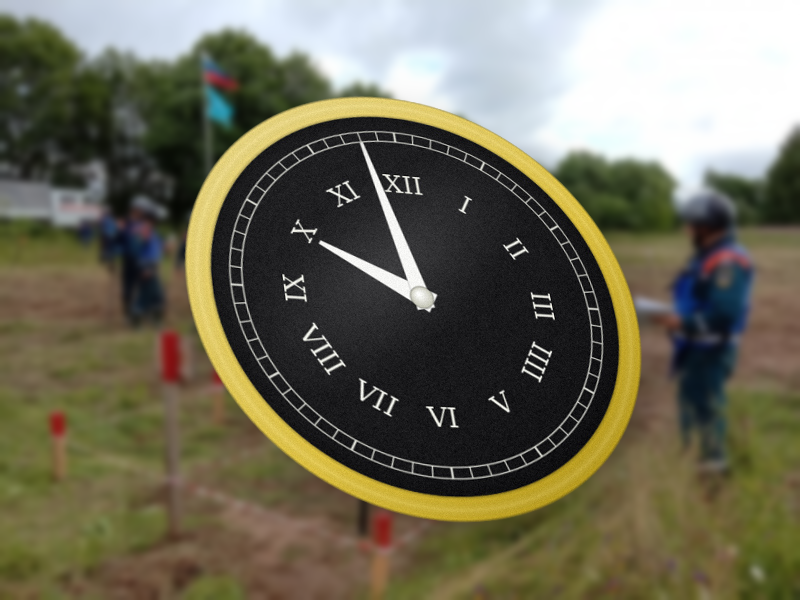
h=9 m=58
